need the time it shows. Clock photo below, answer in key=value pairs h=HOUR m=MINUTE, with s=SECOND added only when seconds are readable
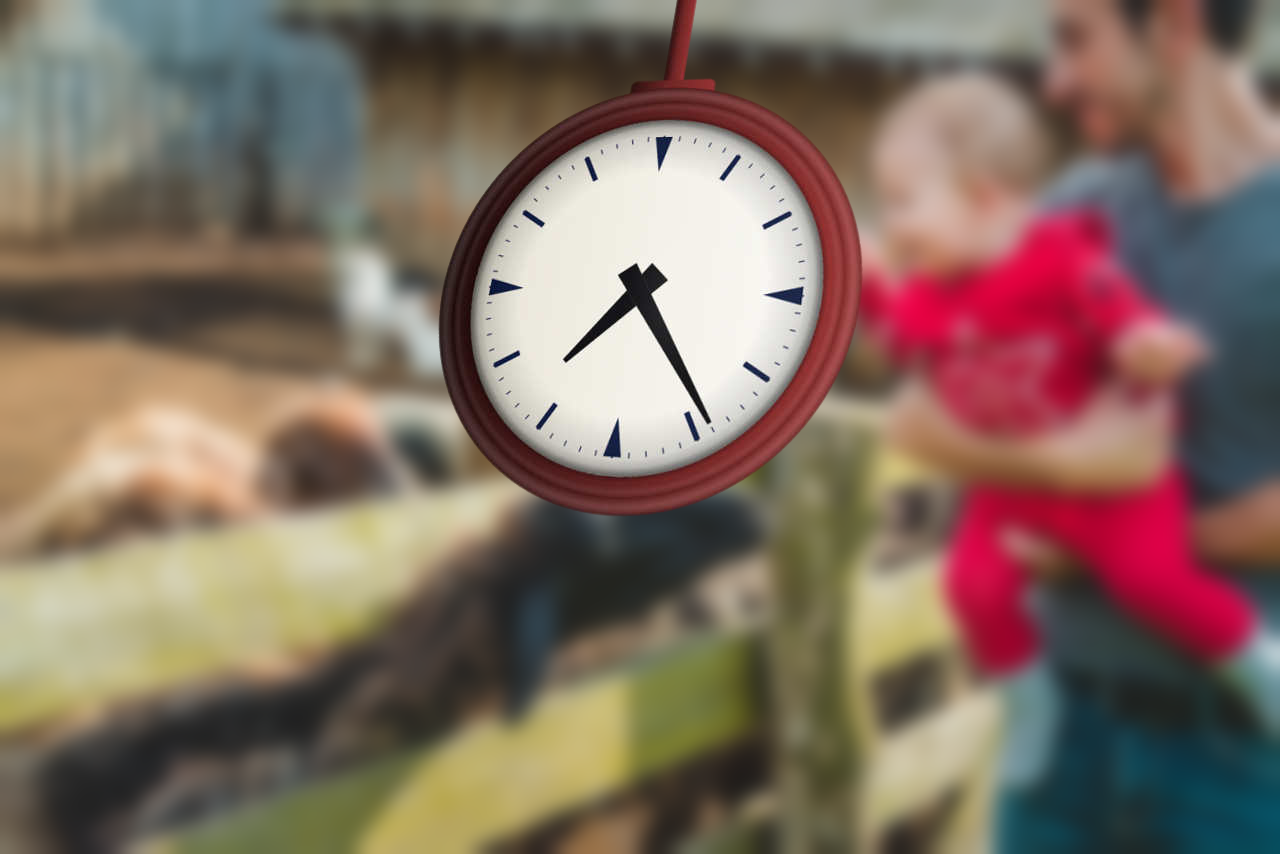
h=7 m=24
